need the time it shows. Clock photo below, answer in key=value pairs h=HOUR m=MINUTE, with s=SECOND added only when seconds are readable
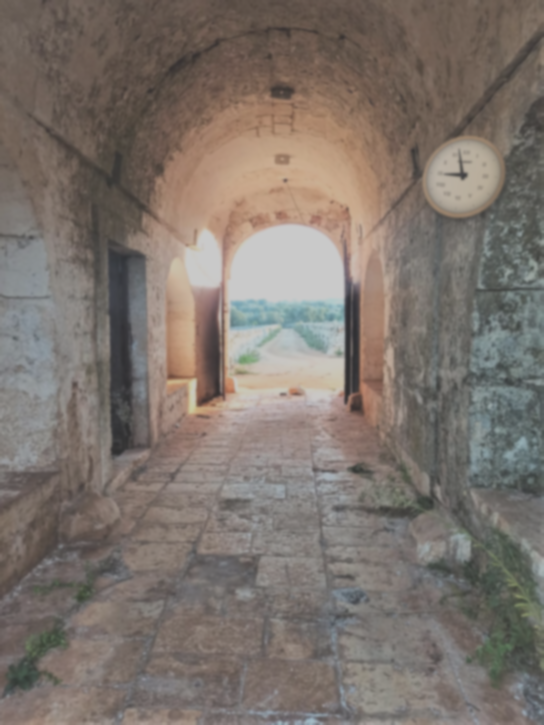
h=8 m=57
